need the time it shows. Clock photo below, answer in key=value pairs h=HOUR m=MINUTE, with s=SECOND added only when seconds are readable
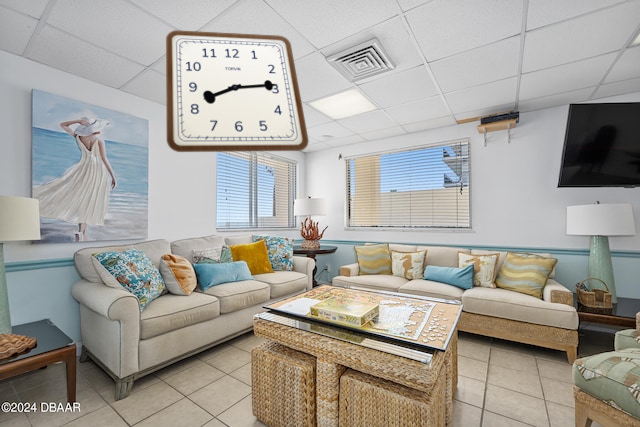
h=8 m=14
